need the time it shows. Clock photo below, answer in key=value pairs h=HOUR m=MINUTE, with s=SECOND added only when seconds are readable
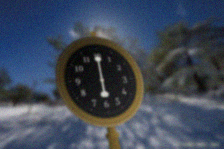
h=6 m=0
